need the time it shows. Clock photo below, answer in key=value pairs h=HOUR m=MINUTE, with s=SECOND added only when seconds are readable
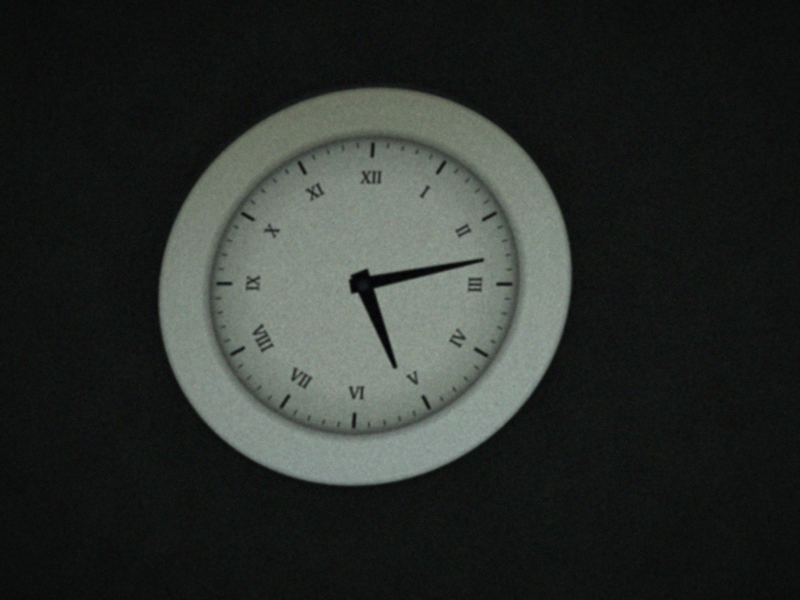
h=5 m=13
